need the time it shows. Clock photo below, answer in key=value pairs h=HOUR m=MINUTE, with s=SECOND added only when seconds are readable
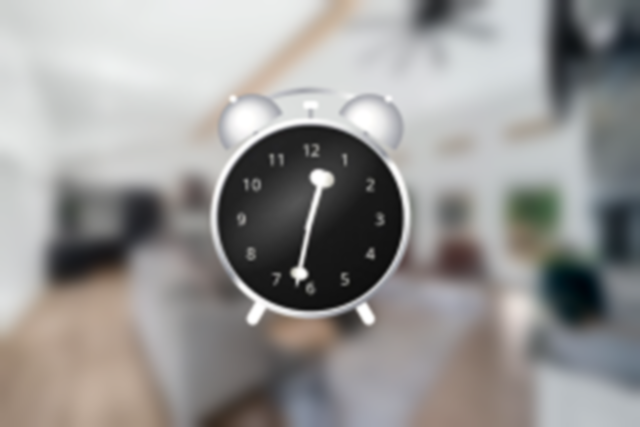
h=12 m=32
